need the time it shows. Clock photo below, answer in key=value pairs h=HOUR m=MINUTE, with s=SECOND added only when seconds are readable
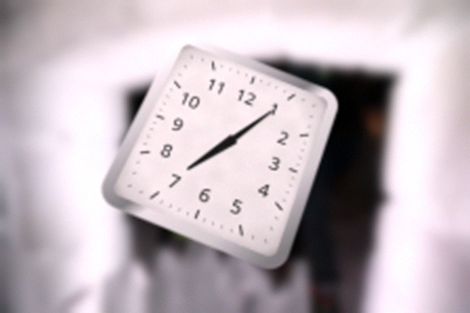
h=7 m=5
